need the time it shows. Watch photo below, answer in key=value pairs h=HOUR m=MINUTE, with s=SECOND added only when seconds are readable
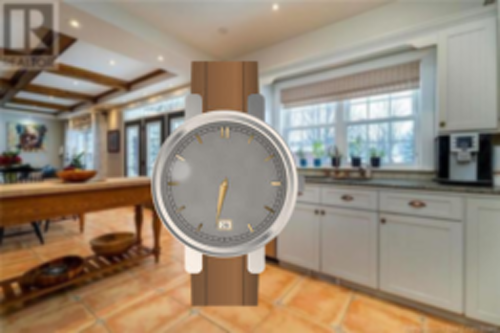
h=6 m=32
